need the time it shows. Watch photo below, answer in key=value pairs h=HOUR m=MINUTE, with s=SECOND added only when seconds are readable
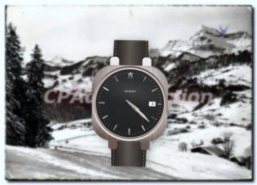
h=4 m=22
